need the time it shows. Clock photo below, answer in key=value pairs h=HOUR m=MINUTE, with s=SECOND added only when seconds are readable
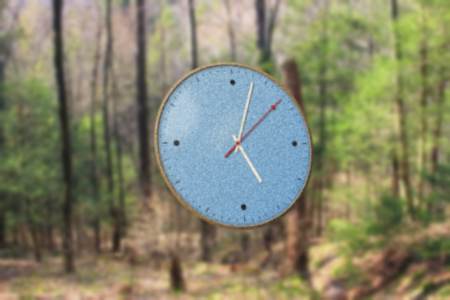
h=5 m=3 s=8
